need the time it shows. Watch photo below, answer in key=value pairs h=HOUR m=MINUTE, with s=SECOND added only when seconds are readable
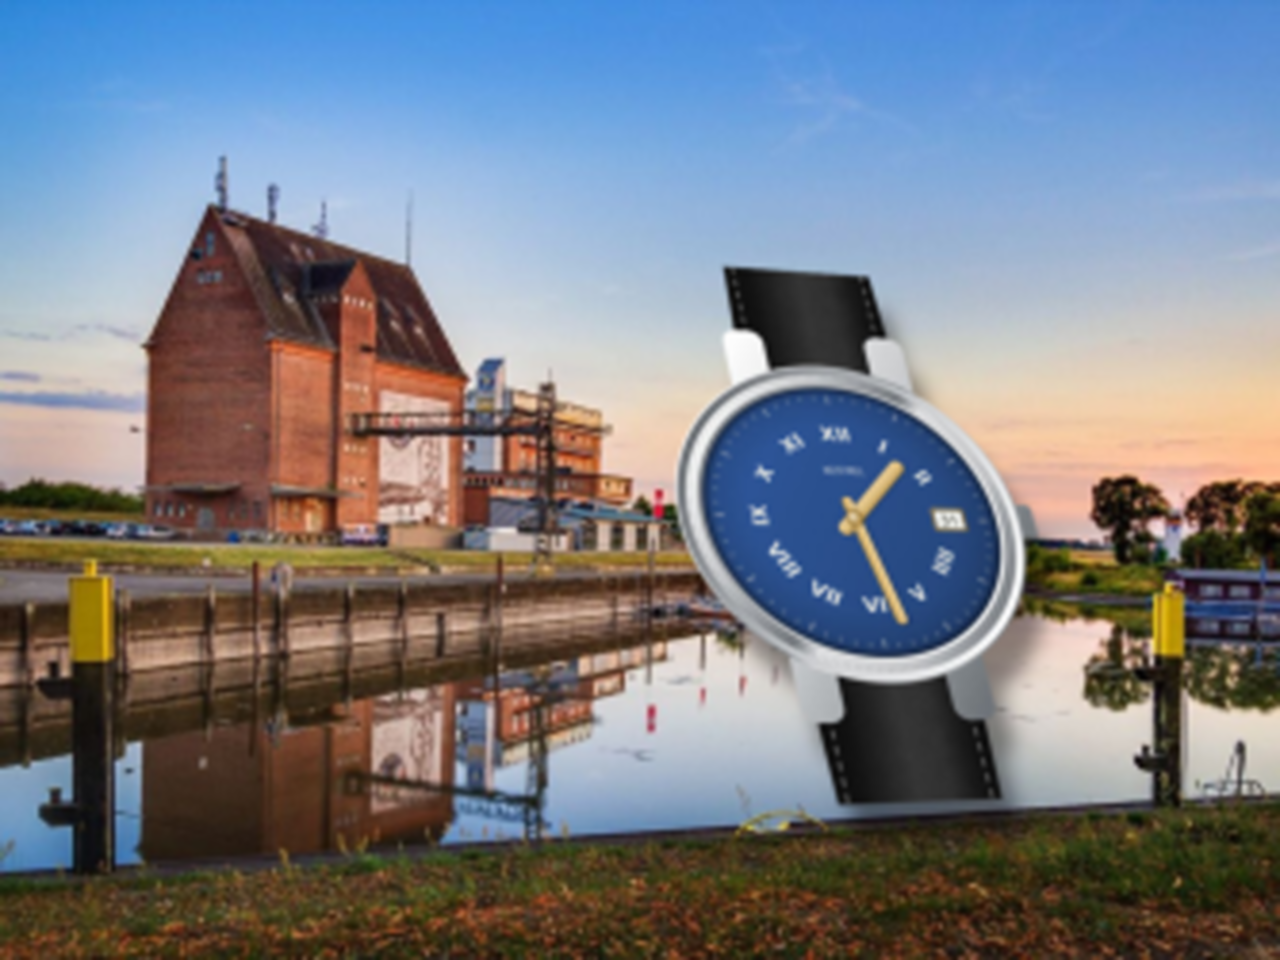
h=1 m=28
